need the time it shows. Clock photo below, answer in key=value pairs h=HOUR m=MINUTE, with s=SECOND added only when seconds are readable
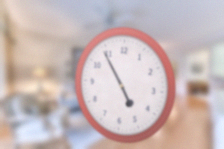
h=4 m=54
